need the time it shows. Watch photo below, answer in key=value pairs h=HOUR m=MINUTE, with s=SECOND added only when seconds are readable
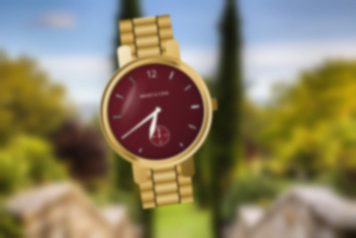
h=6 m=40
